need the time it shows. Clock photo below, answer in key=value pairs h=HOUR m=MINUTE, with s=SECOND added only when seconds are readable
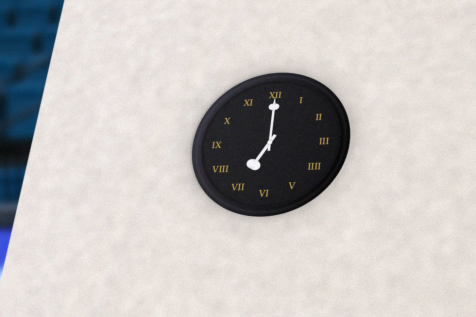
h=7 m=0
